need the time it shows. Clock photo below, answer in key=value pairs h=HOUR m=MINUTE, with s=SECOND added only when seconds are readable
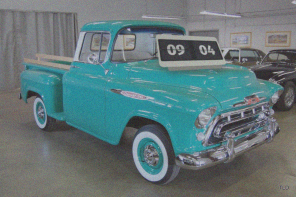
h=9 m=4
